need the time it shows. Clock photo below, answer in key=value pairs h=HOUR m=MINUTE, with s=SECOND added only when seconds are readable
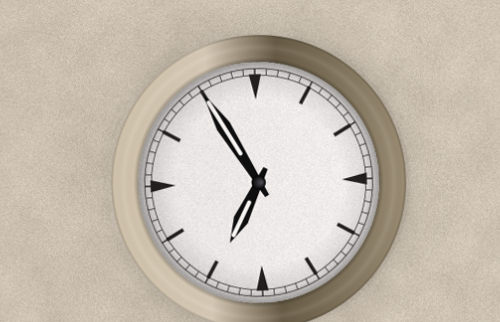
h=6 m=55
